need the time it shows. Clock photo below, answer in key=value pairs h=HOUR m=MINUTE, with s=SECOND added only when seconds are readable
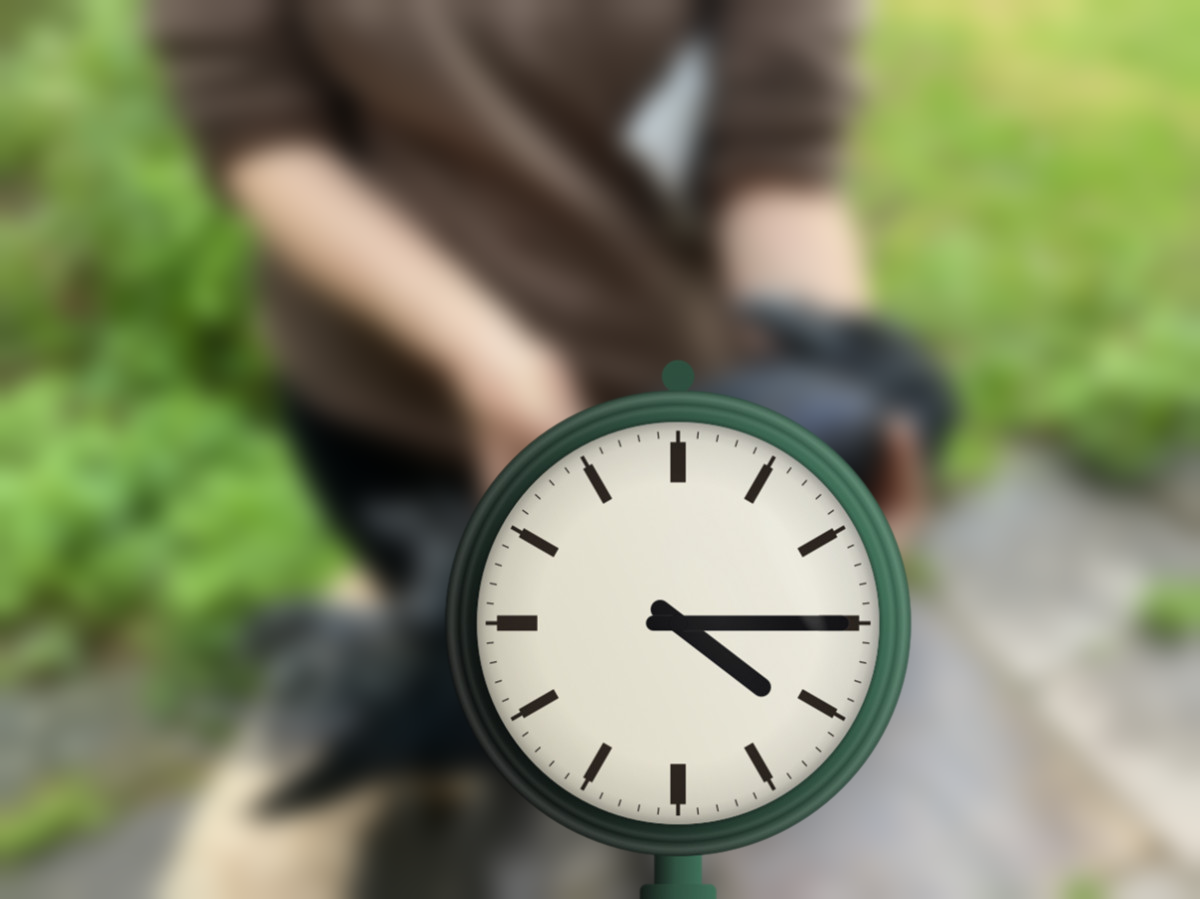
h=4 m=15
